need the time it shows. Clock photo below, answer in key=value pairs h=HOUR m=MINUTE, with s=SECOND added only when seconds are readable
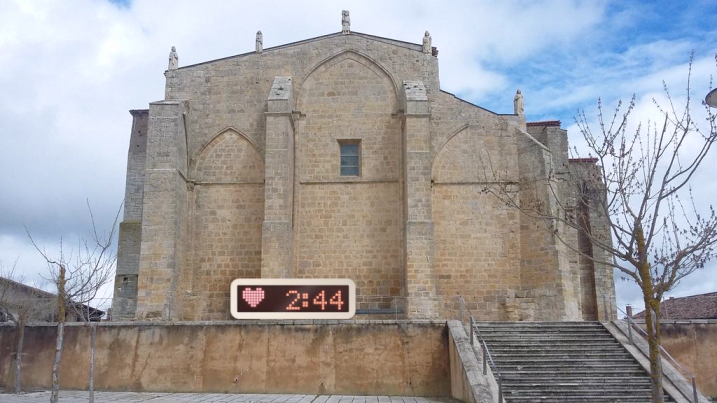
h=2 m=44
